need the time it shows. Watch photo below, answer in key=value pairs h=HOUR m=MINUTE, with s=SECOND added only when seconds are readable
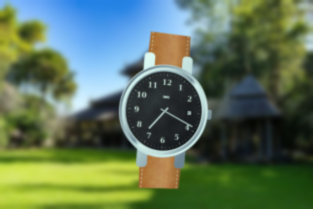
h=7 m=19
